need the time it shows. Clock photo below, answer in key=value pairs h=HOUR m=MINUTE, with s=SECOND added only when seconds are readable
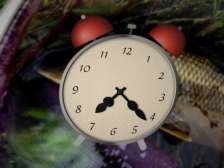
h=7 m=22
